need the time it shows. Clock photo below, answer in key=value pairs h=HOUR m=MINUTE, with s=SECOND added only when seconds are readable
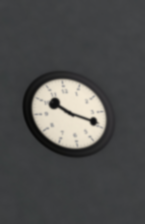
h=10 m=19
